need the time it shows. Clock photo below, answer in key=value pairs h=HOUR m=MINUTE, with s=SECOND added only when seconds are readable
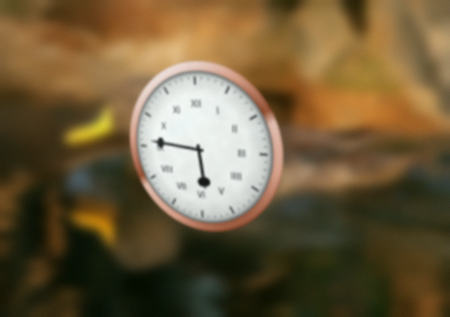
h=5 m=46
